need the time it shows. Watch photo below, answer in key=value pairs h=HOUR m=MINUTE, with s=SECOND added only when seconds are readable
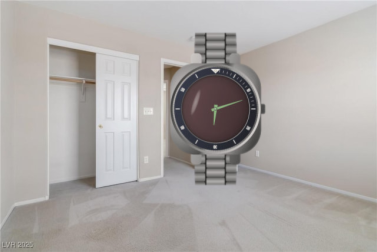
h=6 m=12
